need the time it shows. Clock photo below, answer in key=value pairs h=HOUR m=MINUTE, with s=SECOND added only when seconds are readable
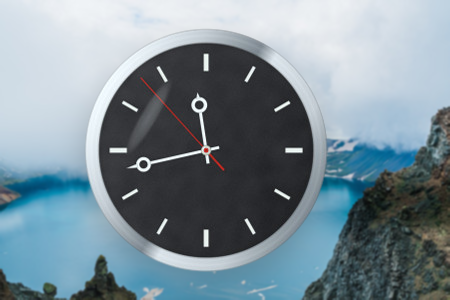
h=11 m=42 s=53
